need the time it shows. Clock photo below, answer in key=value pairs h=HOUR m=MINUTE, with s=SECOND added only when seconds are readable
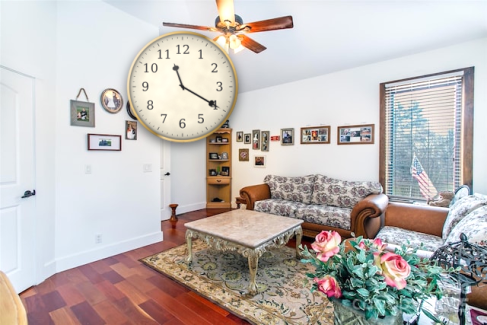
h=11 m=20
